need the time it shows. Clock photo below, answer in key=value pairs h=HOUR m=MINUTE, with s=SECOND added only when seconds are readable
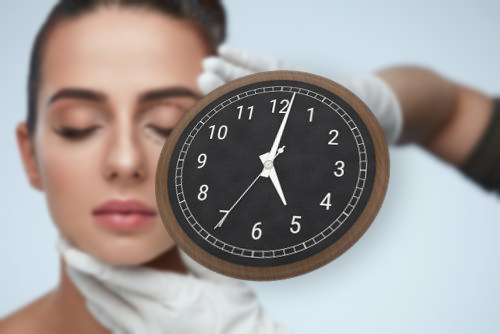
h=5 m=1 s=35
